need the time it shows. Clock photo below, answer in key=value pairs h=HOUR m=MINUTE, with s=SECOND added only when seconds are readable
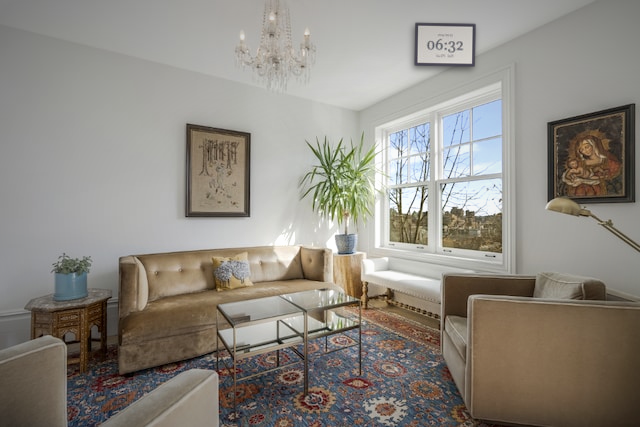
h=6 m=32
